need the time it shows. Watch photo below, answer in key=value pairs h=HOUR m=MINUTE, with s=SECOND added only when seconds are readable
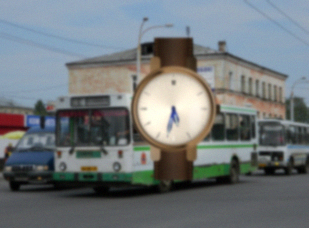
h=5 m=32
